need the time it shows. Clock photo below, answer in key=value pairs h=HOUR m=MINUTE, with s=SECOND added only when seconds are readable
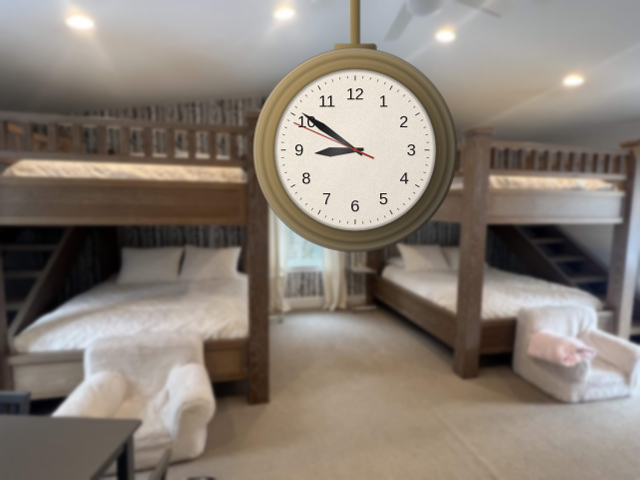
h=8 m=50 s=49
